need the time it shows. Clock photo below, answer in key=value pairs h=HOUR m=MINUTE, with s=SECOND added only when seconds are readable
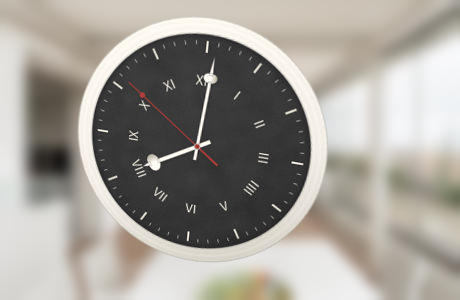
h=8 m=0 s=51
